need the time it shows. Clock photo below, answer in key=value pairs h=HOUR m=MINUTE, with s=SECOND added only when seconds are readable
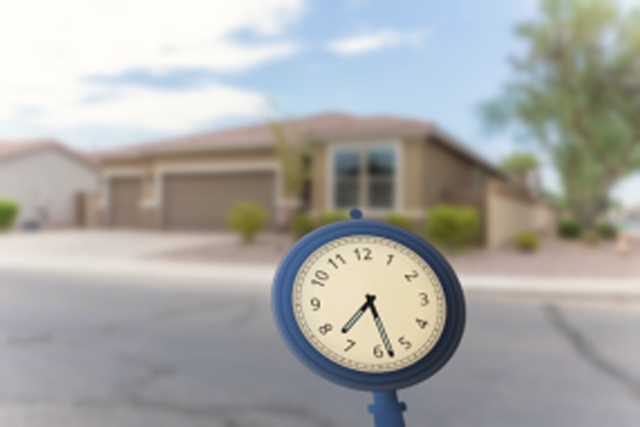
h=7 m=28
